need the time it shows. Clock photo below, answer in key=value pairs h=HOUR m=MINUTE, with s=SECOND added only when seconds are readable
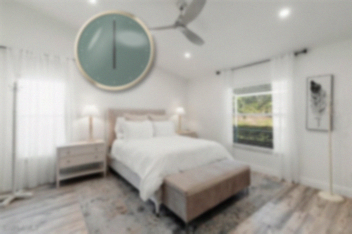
h=6 m=0
